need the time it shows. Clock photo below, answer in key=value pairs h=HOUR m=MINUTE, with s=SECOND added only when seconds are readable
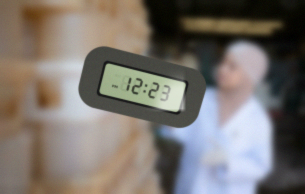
h=12 m=23
